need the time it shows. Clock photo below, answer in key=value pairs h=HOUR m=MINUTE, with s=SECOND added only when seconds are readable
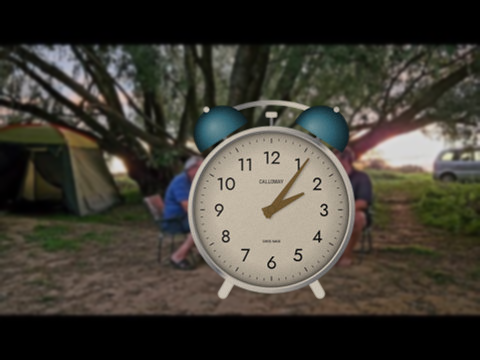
h=2 m=6
